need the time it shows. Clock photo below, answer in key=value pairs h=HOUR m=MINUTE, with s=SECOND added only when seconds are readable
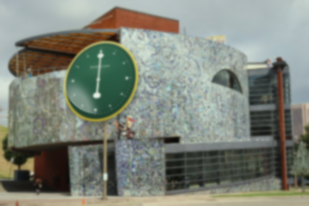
h=6 m=0
